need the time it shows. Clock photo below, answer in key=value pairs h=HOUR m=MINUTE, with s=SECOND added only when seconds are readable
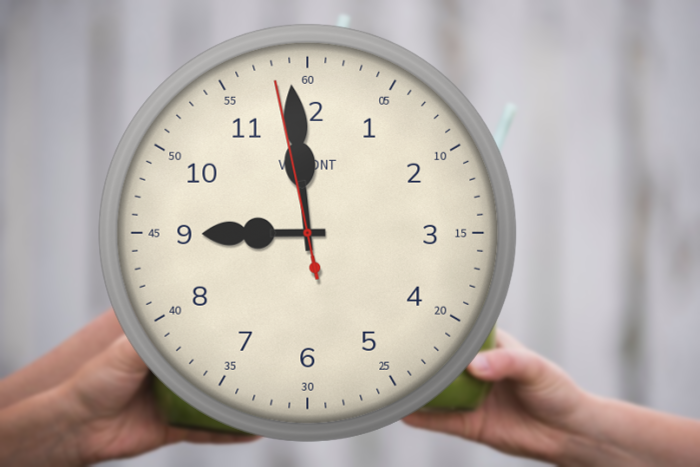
h=8 m=58 s=58
